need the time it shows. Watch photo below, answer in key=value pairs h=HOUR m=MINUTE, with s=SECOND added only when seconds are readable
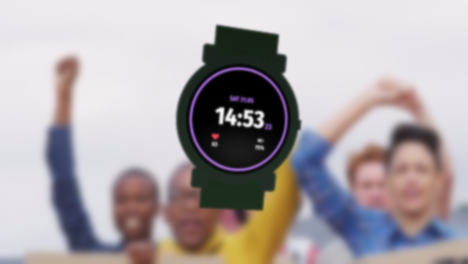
h=14 m=53
